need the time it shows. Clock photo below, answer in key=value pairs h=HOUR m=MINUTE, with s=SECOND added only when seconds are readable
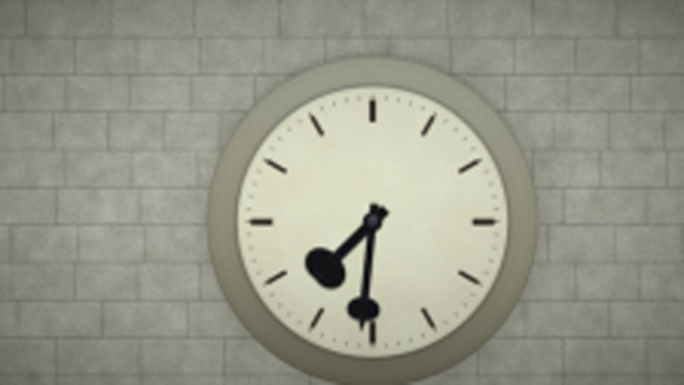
h=7 m=31
